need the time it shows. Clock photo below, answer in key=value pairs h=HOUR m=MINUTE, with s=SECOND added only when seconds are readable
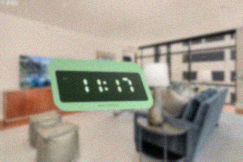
h=11 m=17
